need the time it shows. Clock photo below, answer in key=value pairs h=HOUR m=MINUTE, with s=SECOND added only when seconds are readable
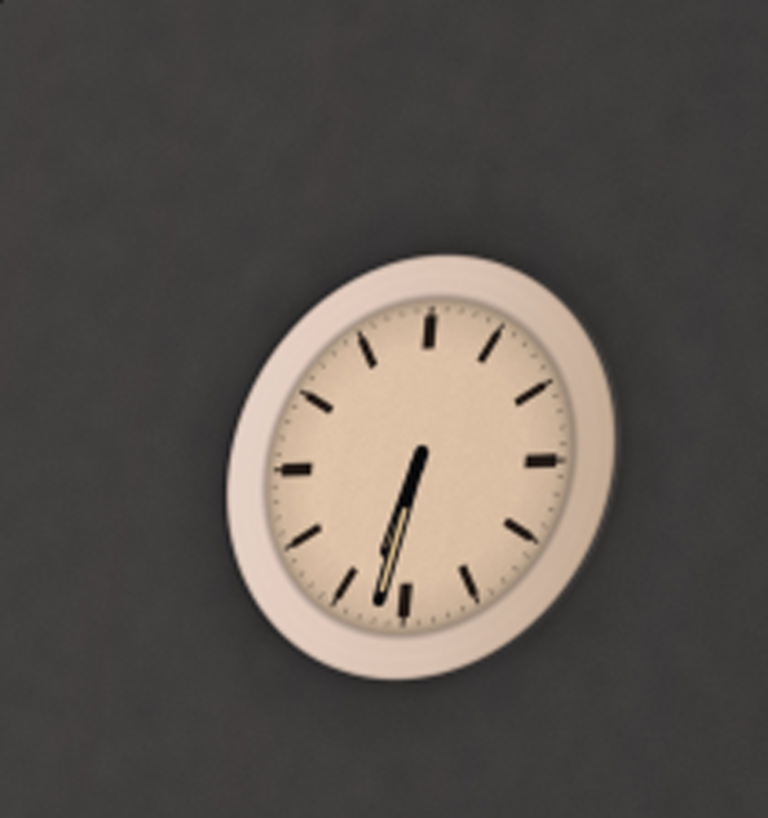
h=6 m=32
